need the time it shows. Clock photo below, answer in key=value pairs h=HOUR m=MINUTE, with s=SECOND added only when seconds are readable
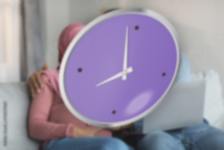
h=7 m=58
